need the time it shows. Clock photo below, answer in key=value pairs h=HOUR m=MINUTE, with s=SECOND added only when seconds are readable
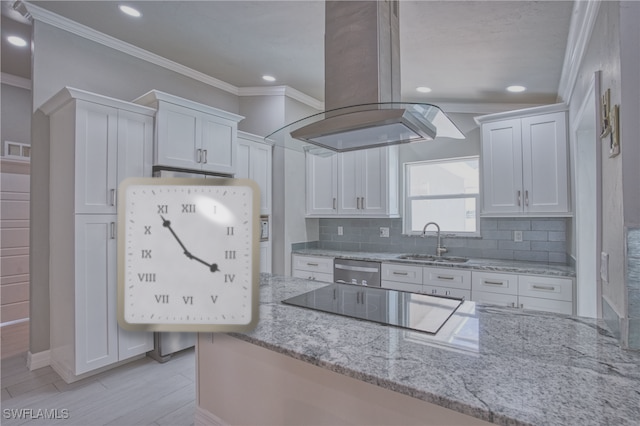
h=3 m=54
